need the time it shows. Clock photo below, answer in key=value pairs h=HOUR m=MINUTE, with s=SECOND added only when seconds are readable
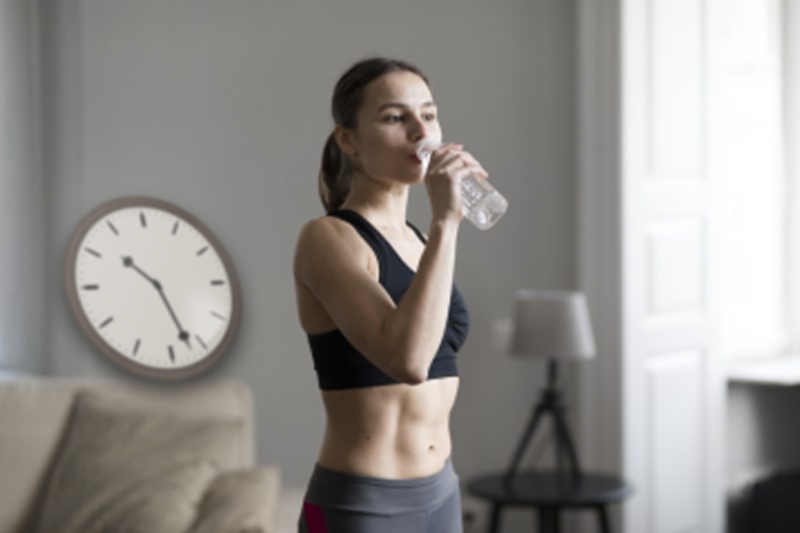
h=10 m=27
